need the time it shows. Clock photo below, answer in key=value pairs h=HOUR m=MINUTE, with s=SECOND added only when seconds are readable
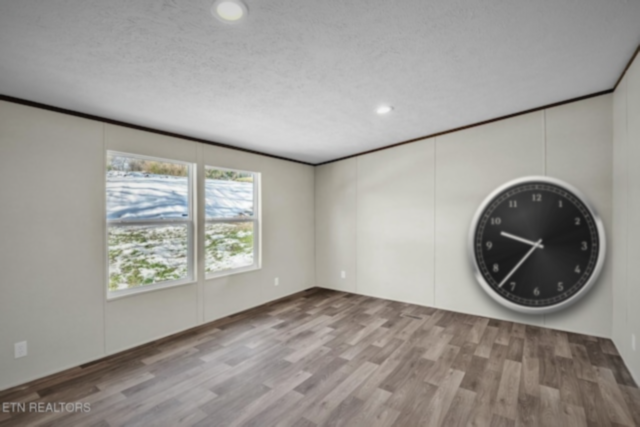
h=9 m=37
